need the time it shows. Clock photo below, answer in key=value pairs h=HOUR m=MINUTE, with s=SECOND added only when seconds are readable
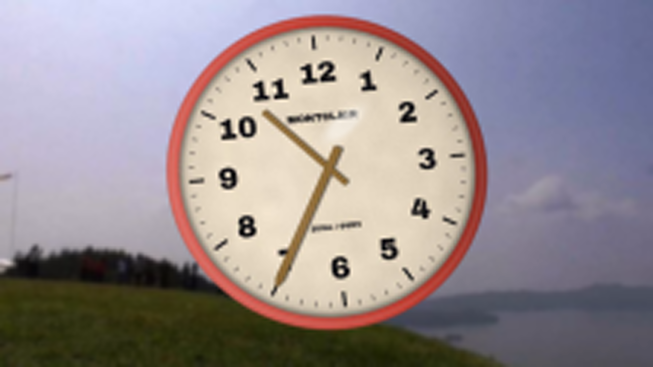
h=10 m=35
